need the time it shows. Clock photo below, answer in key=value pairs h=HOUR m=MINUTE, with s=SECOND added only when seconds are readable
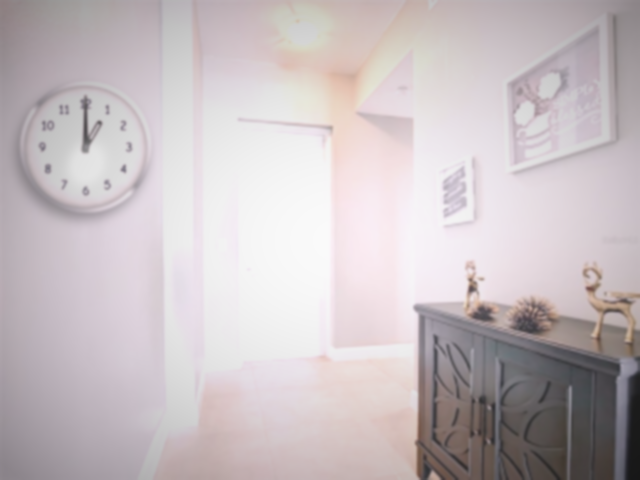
h=1 m=0
